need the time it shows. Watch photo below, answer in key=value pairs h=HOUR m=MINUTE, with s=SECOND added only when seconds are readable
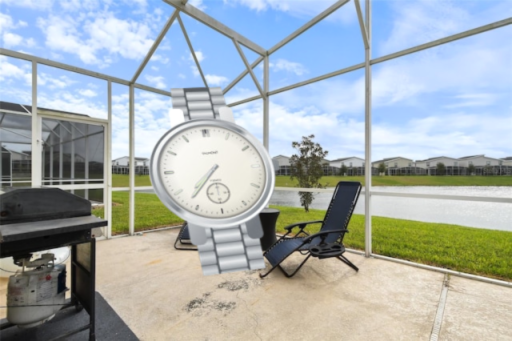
h=7 m=37
